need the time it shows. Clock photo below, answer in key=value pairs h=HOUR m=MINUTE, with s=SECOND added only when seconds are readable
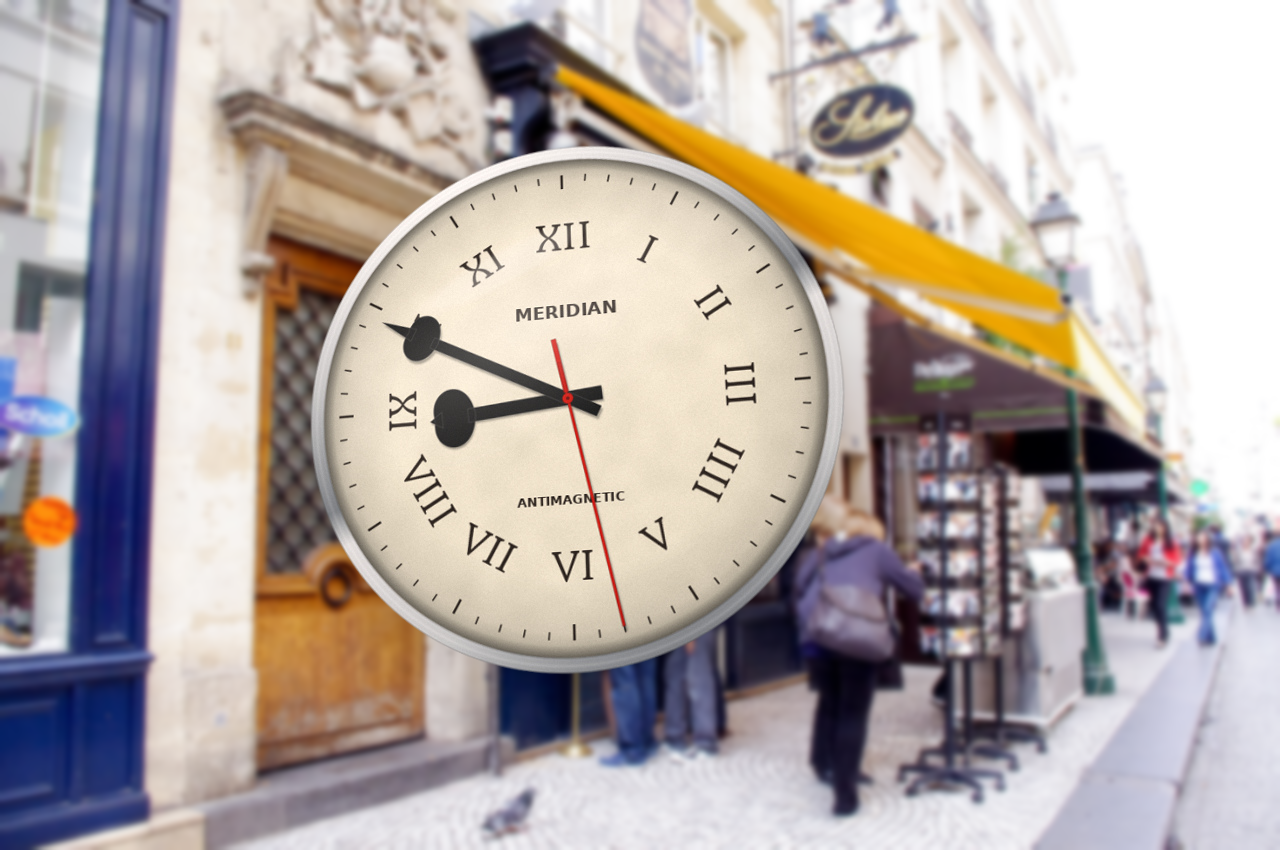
h=8 m=49 s=28
